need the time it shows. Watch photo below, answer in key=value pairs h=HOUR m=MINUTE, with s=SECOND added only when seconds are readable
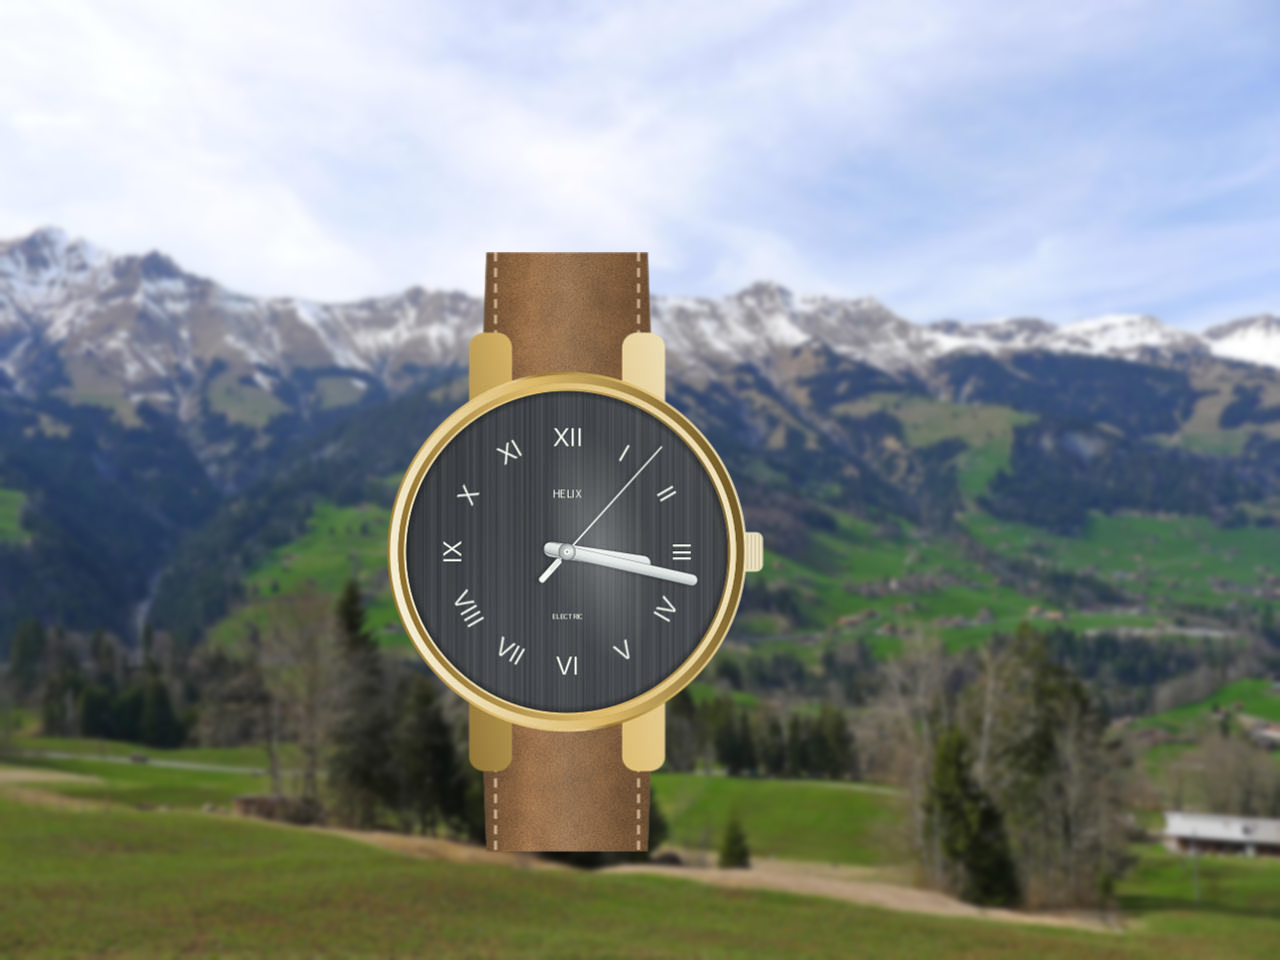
h=3 m=17 s=7
